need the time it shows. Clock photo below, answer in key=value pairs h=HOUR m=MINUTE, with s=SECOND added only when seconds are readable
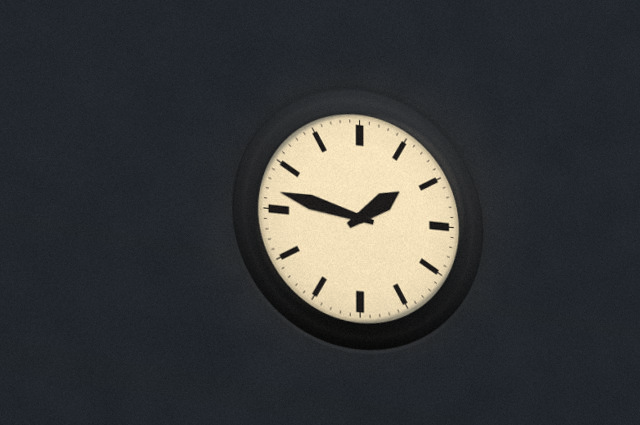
h=1 m=47
